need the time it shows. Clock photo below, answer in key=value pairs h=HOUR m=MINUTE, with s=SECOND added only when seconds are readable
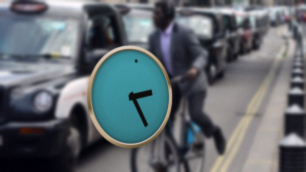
h=2 m=24
